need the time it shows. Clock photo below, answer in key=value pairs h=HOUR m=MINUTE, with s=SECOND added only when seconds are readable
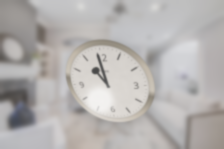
h=10 m=59
